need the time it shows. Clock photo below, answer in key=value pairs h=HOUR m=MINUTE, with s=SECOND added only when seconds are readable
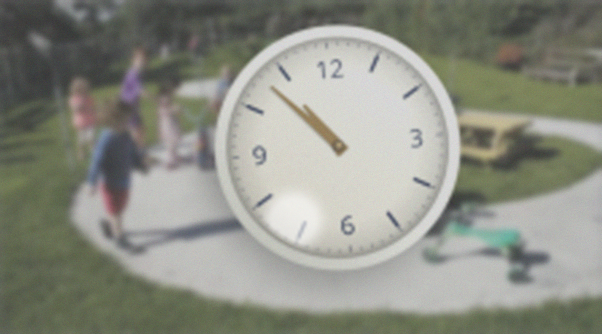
h=10 m=53
